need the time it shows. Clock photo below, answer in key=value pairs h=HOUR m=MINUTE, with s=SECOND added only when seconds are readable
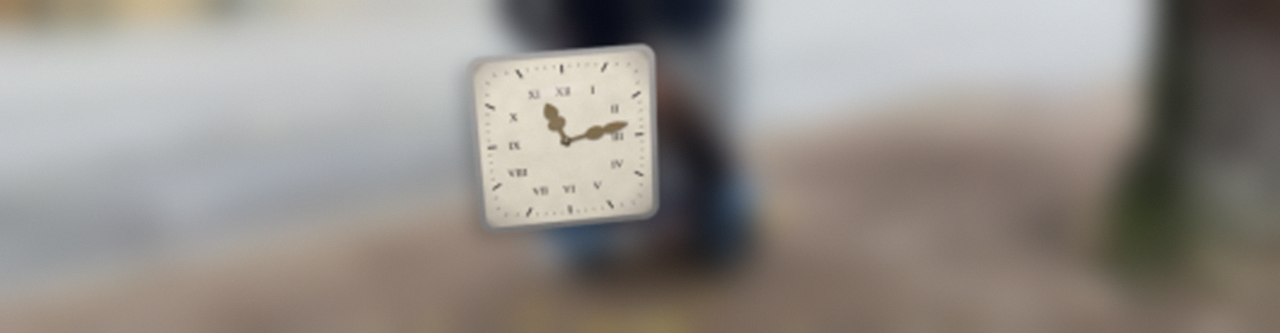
h=11 m=13
